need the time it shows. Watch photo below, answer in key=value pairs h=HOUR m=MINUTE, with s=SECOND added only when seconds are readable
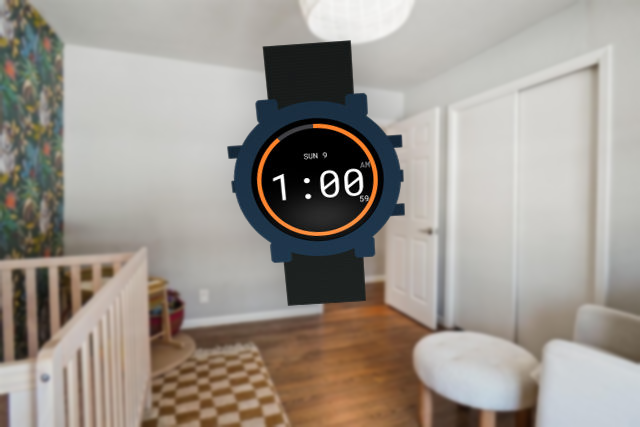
h=1 m=0 s=59
